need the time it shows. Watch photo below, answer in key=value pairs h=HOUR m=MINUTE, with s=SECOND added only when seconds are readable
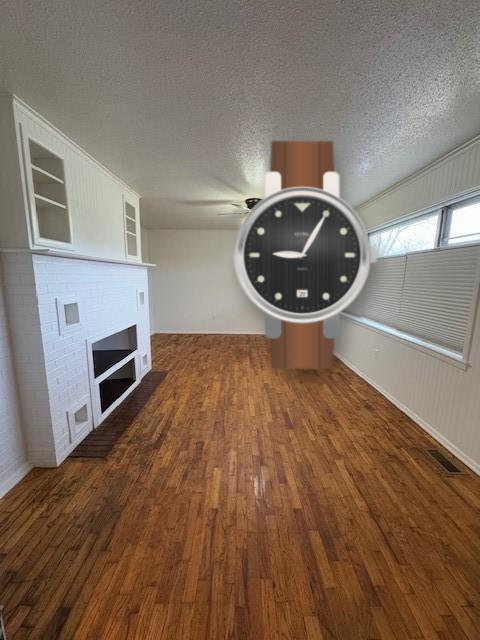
h=9 m=5
